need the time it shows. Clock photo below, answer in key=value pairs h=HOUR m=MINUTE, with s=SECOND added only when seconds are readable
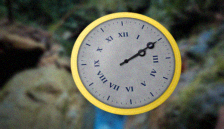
h=2 m=10
